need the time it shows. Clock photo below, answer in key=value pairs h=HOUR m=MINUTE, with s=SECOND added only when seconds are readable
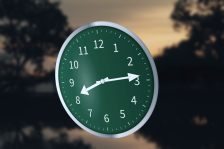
h=8 m=14
